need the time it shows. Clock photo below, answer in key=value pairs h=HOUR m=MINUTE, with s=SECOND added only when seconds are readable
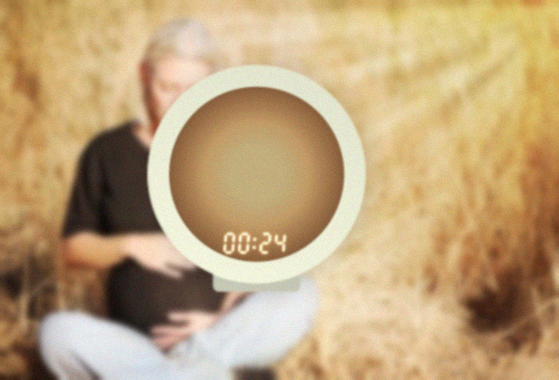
h=0 m=24
